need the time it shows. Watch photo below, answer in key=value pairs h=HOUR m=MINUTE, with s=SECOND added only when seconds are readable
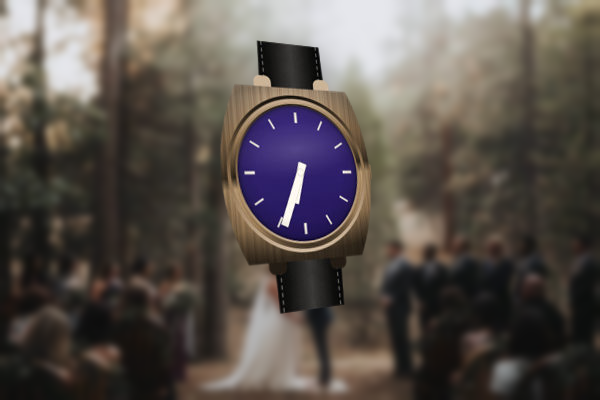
h=6 m=34
